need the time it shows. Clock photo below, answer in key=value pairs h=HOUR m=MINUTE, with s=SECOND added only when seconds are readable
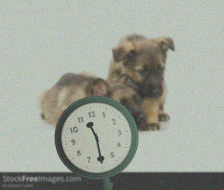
h=11 m=30
